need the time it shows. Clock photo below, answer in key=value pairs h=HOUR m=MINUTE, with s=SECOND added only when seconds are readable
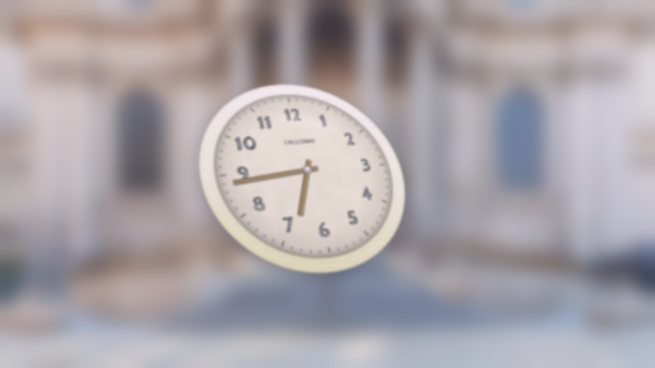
h=6 m=44
